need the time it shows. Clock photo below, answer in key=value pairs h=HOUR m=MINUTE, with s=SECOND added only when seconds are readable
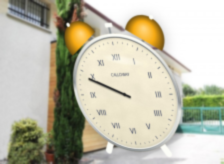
h=9 m=49
